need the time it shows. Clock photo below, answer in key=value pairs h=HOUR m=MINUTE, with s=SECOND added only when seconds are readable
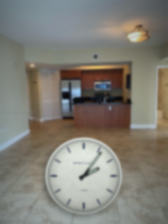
h=2 m=6
